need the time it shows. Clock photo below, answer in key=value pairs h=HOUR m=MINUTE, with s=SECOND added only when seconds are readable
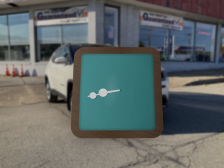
h=8 m=43
